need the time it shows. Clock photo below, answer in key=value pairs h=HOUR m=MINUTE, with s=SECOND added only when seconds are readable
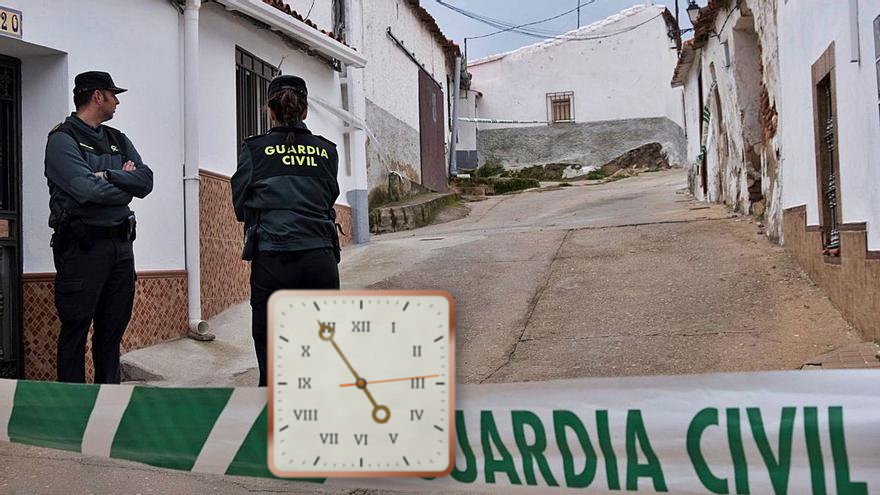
h=4 m=54 s=14
